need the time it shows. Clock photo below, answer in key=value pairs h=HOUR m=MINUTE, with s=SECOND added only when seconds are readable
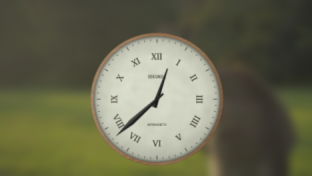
h=12 m=38
